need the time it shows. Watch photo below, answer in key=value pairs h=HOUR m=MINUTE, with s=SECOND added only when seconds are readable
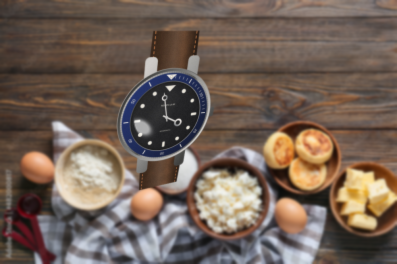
h=3 m=58
